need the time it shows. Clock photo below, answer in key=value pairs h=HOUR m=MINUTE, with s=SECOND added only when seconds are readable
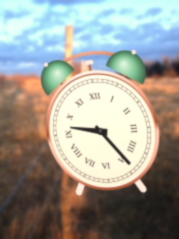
h=9 m=24
